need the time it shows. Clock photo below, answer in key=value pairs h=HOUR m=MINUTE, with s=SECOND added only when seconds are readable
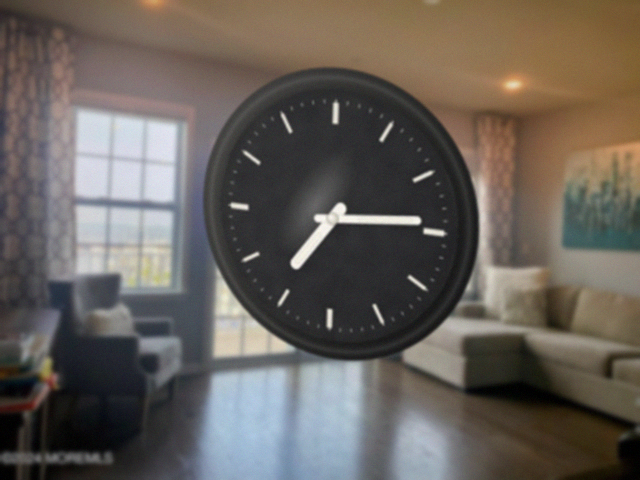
h=7 m=14
